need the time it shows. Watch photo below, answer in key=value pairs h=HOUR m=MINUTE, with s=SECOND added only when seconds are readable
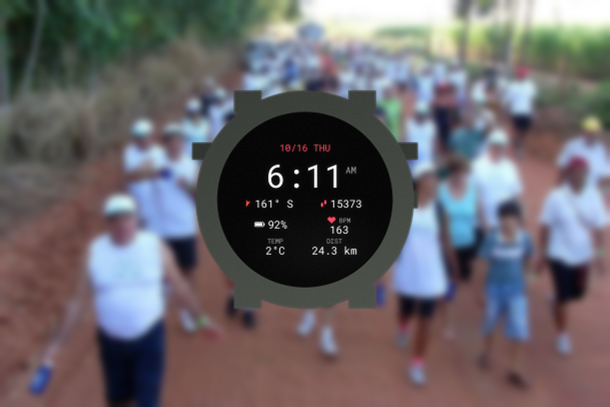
h=6 m=11
